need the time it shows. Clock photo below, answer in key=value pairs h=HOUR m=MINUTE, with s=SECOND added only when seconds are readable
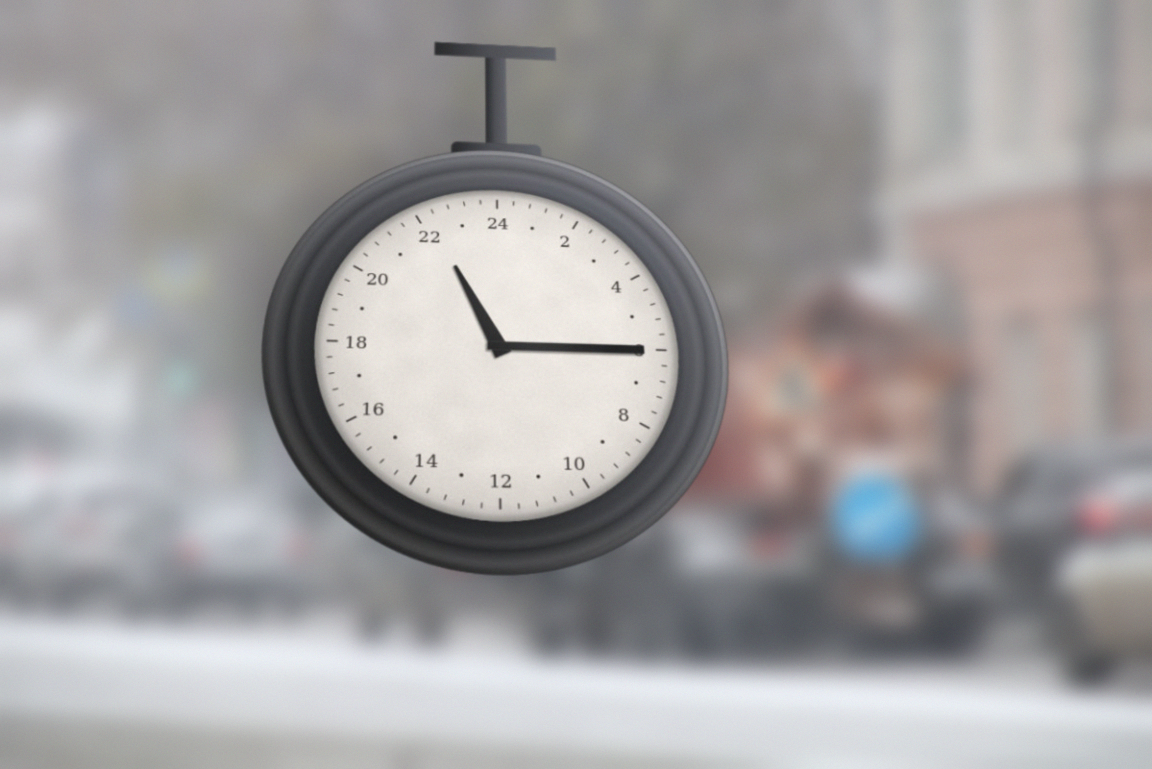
h=22 m=15
